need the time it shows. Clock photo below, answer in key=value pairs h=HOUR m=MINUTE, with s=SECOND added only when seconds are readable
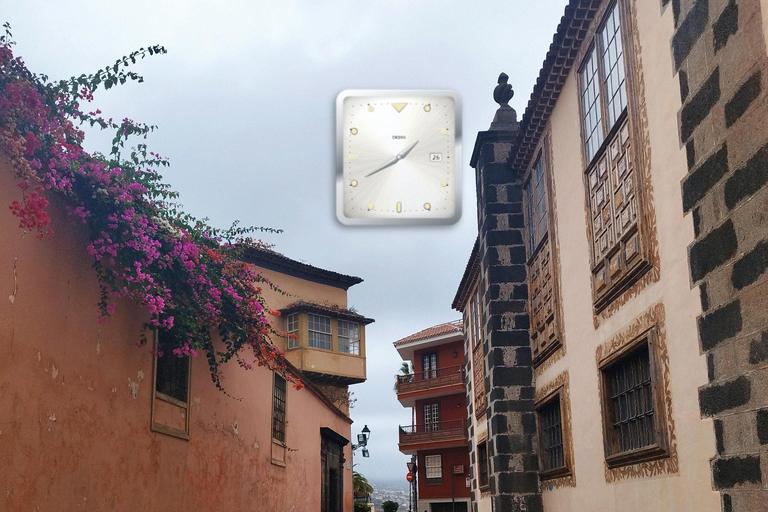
h=1 m=40
